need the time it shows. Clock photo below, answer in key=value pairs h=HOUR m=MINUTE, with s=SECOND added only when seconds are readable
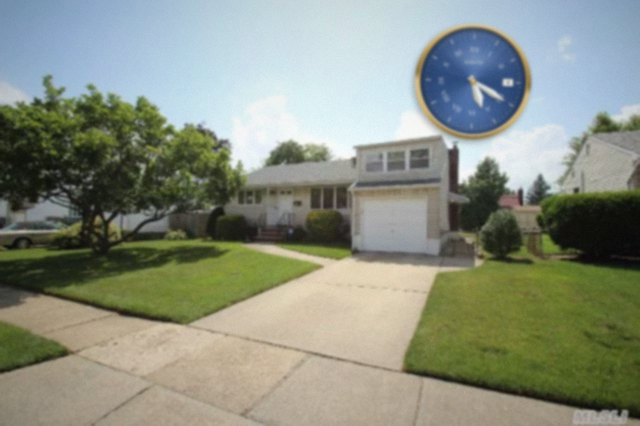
h=5 m=20
